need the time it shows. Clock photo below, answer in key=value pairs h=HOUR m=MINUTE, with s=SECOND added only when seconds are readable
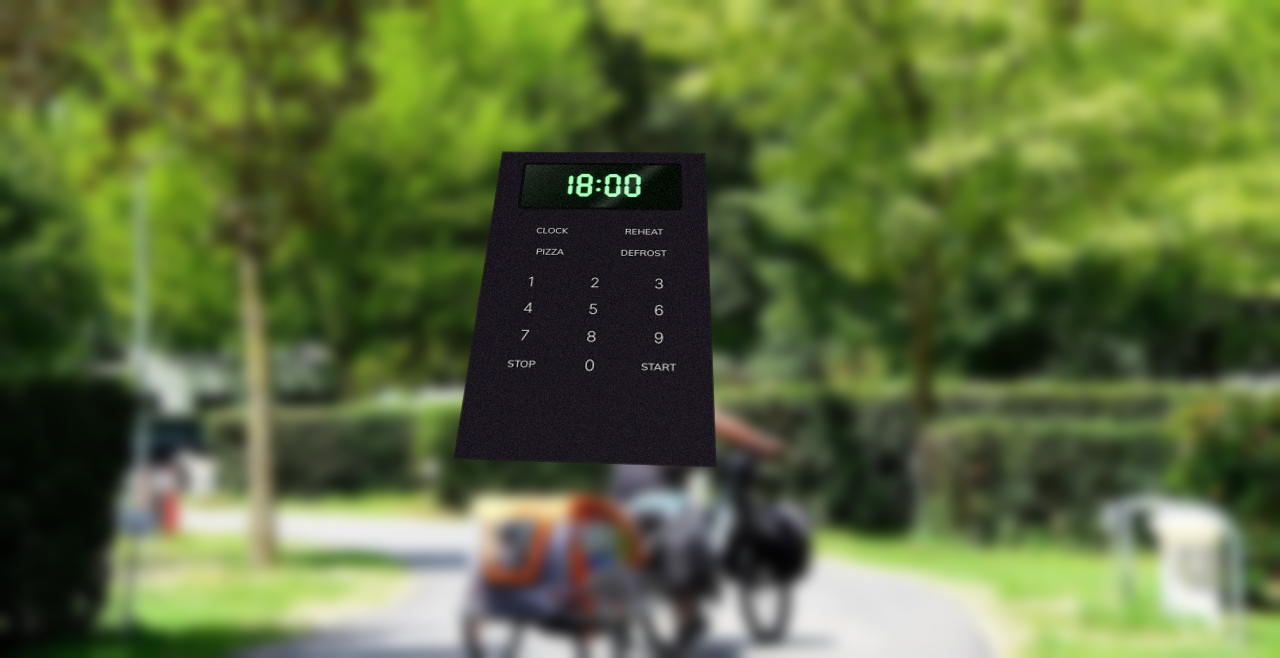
h=18 m=0
